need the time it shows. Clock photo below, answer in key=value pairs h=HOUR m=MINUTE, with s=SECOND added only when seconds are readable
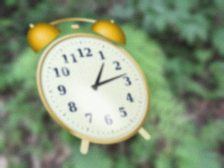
h=1 m=13
